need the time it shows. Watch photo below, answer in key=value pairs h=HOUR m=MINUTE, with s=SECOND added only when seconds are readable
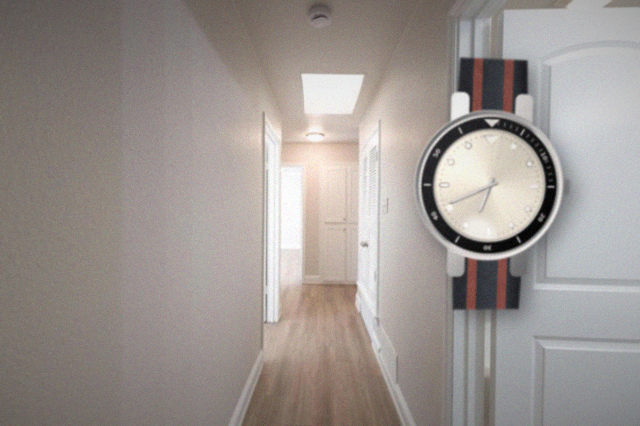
h=6 m=41
